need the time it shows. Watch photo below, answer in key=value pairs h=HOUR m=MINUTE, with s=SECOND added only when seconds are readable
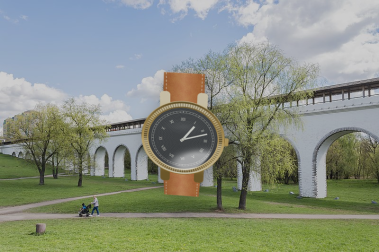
h=1 m=12
